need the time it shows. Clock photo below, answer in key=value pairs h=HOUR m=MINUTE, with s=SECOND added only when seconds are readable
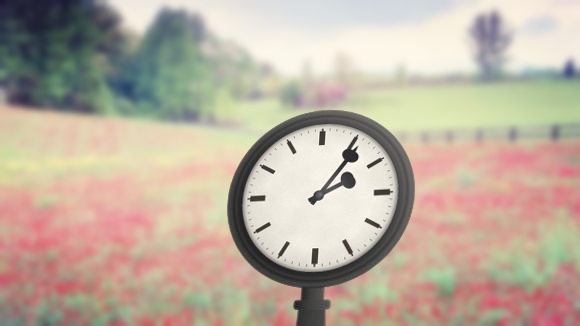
h=2 m=6
